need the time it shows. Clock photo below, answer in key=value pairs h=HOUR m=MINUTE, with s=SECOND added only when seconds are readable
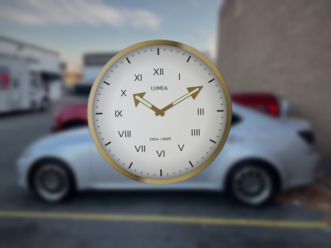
h=10 m=10
